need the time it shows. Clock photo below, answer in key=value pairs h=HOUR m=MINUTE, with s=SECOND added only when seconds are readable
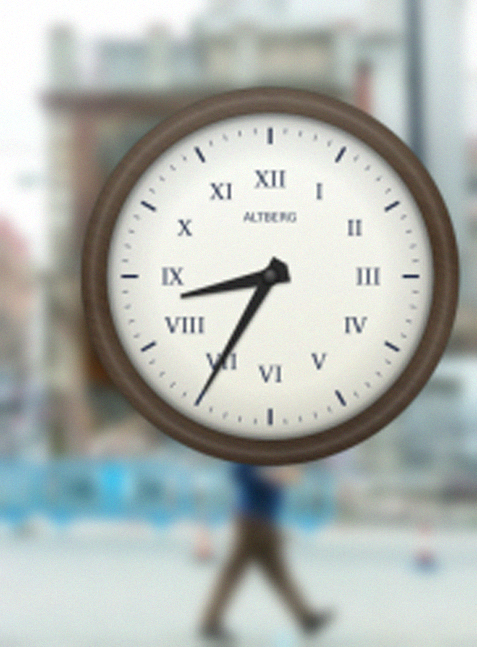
h=8 m=35
